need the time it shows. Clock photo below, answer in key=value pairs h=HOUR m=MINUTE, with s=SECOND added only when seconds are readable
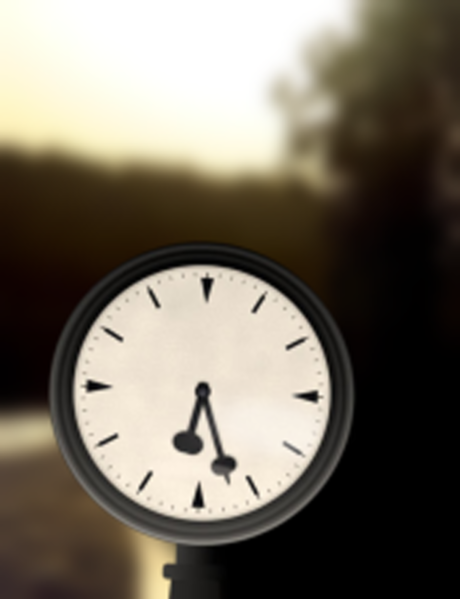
h=6 m=27
